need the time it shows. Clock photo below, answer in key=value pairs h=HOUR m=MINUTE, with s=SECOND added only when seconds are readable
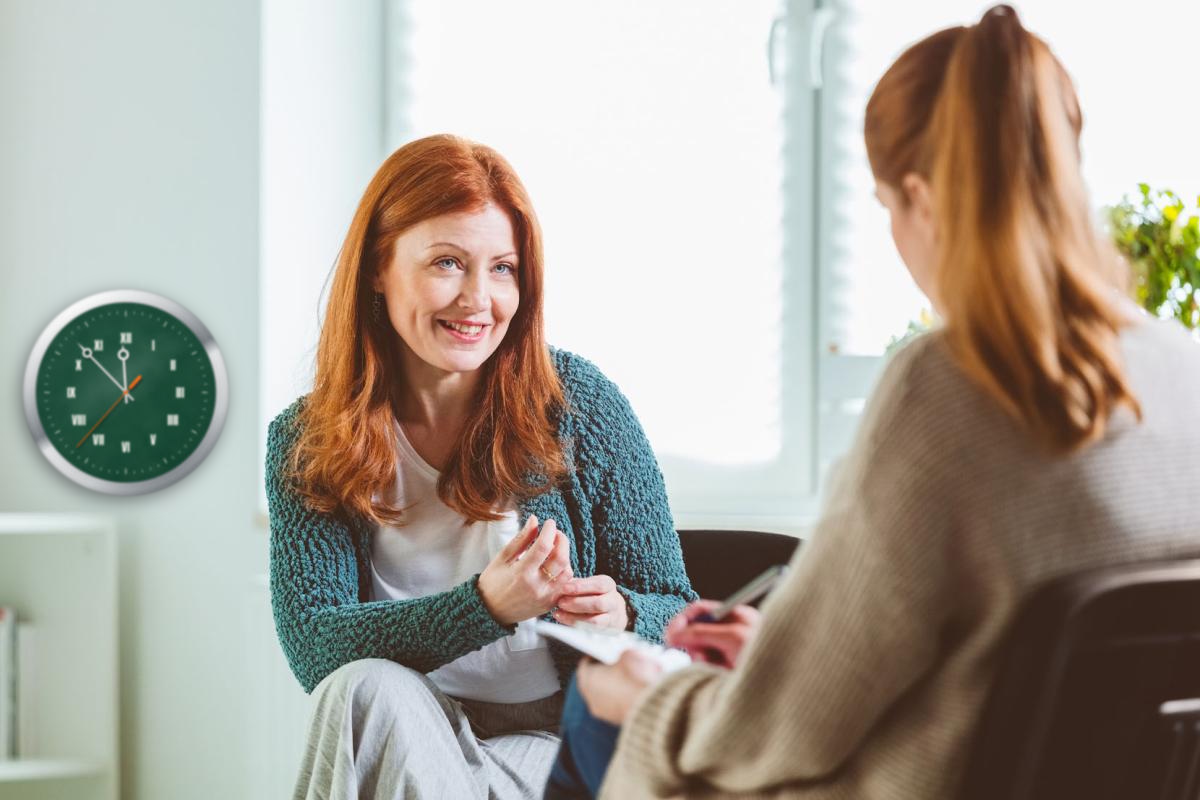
h=11 m=52 s=37
